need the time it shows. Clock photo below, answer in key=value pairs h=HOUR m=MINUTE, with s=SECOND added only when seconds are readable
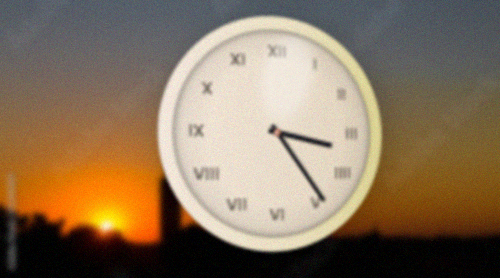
h=3 m=24
